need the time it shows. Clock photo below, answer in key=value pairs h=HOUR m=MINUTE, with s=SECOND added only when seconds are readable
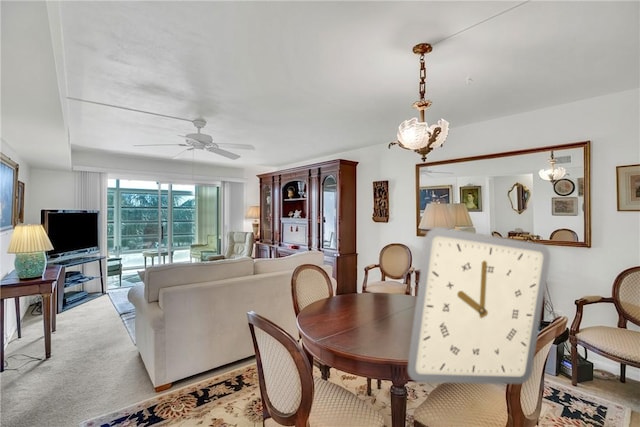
h=9 m=59
